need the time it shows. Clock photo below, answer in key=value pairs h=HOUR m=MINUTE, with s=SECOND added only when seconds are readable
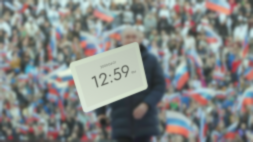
h=12 m=59
